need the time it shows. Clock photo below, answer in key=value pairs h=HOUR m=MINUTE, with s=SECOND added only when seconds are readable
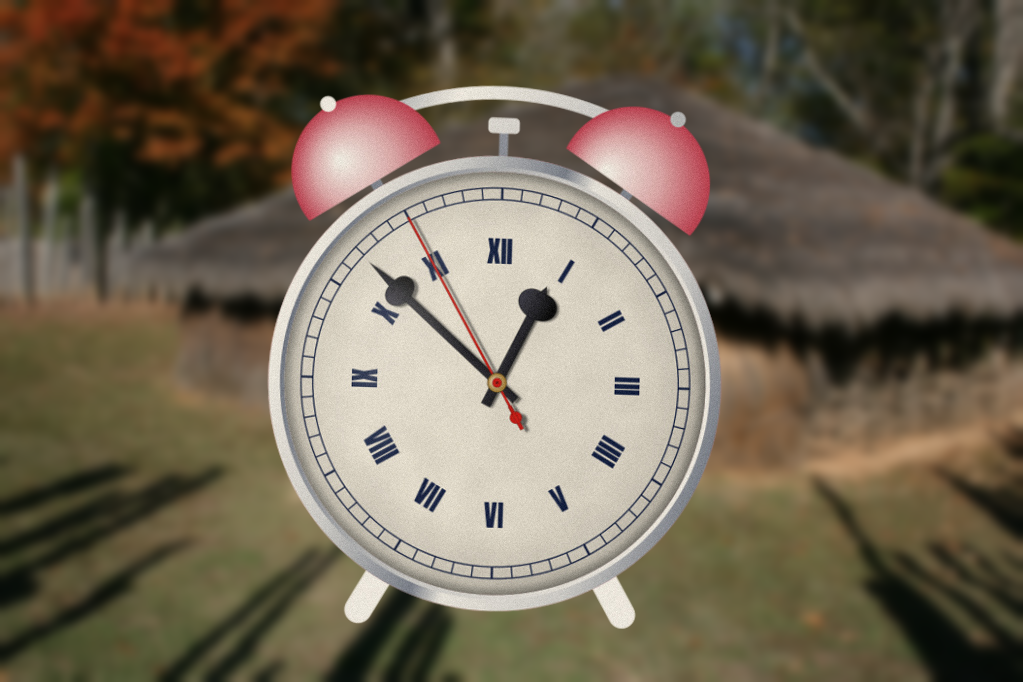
h=12 m=51 s=55
